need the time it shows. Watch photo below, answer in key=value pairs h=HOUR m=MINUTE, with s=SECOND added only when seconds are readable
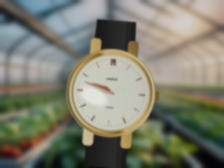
h=9 m=48
